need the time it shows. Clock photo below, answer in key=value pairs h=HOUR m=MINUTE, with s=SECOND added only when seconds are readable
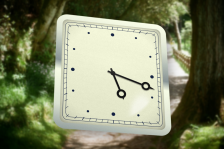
h=5 m=18
